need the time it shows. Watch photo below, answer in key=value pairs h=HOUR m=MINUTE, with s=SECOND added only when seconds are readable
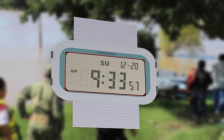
h=9 m=33 s=57
